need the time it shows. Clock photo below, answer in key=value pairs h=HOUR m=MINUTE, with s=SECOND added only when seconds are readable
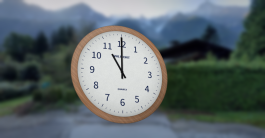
h=11 m=0
